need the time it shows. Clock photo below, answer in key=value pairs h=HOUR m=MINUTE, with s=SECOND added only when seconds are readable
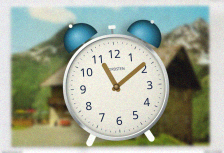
h=11 m=9
